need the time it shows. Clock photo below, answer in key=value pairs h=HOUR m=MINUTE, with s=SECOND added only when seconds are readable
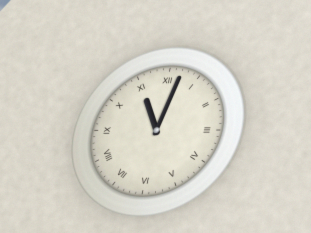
h=11 m=2
